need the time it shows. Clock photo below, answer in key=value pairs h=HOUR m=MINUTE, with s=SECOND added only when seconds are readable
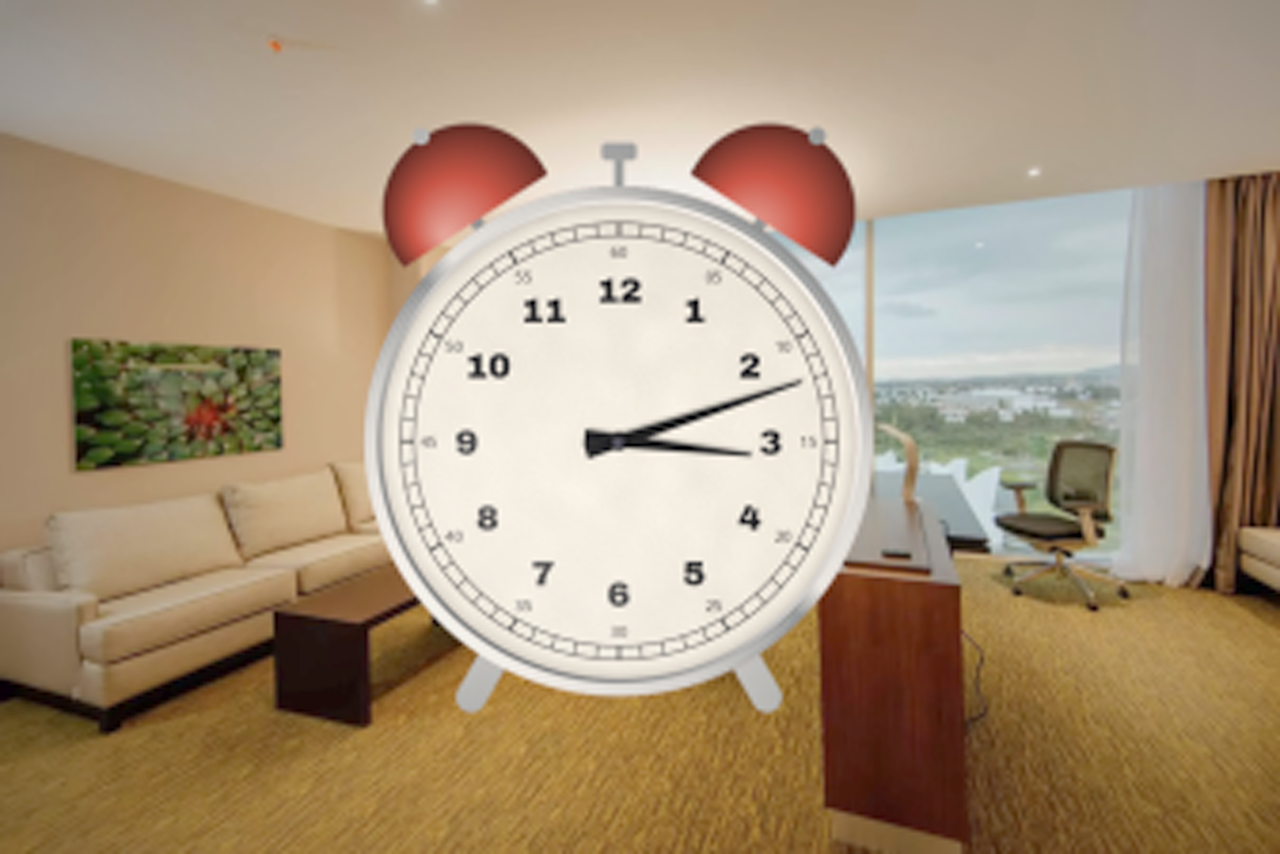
h=3 m=12
